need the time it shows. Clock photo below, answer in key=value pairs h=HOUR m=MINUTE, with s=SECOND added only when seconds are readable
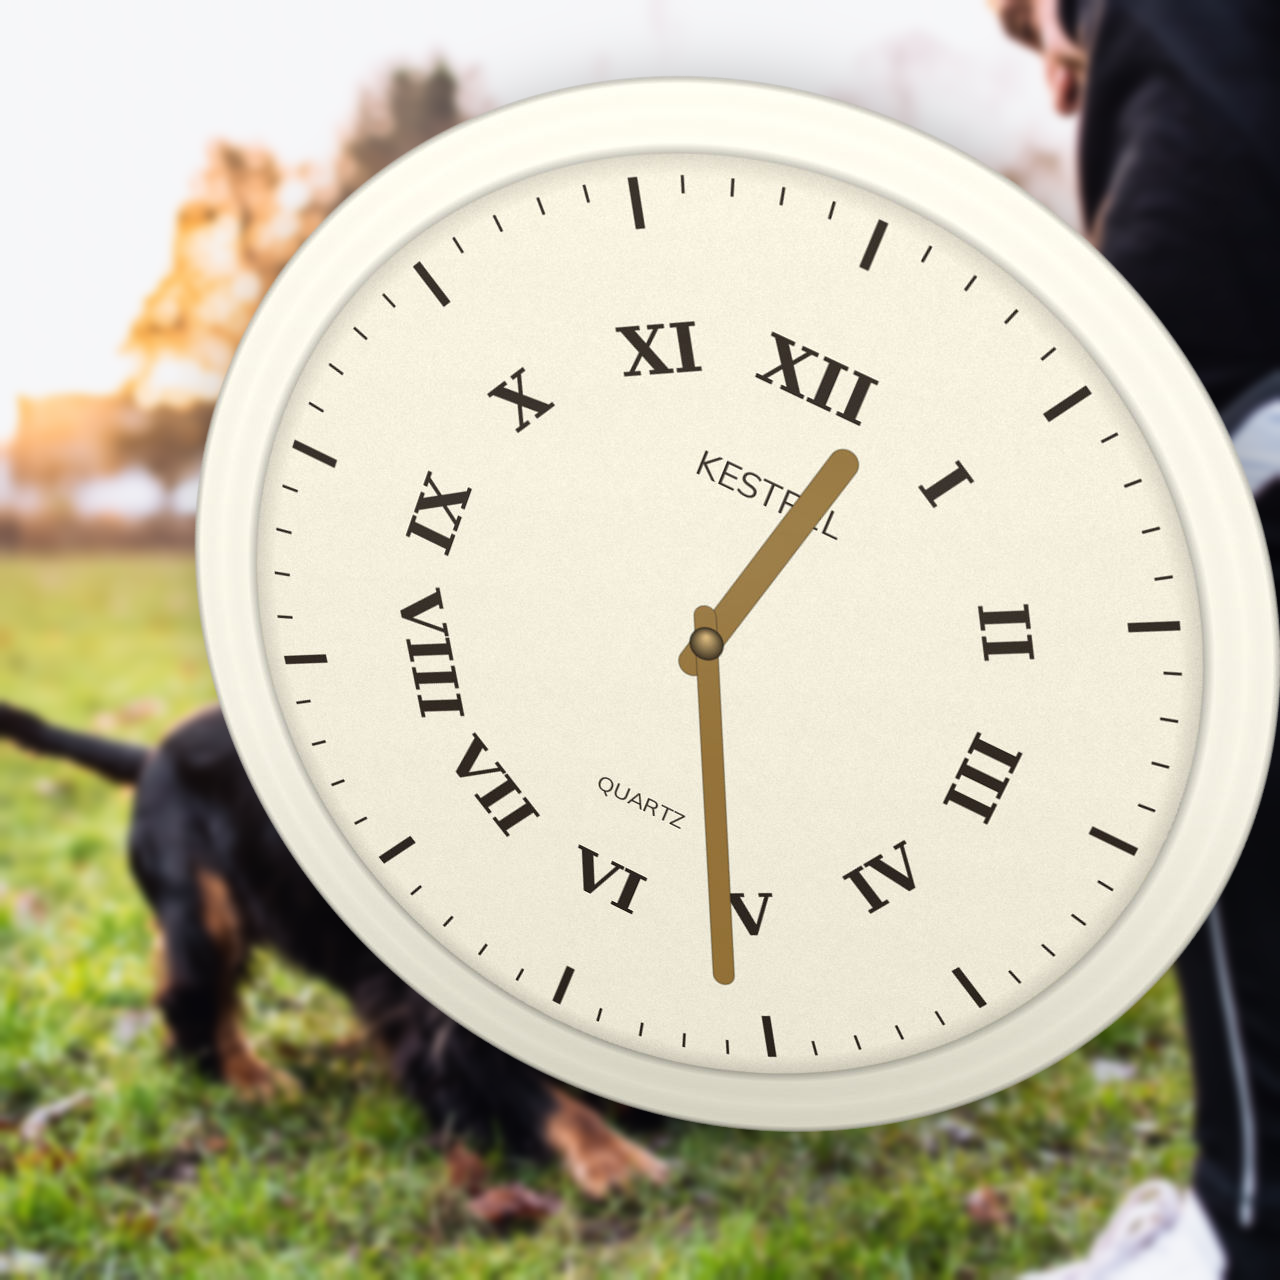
h=12 m=26
